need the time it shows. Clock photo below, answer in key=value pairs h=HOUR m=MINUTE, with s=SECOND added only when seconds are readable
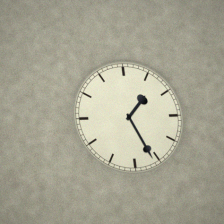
h=1 m=26
